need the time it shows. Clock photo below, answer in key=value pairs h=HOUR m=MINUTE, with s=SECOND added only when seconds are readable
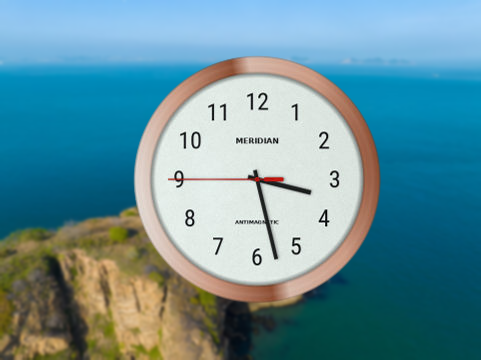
h=3 m=27 s=45
